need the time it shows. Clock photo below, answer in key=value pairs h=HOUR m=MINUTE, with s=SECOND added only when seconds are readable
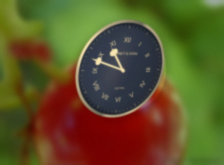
h=10 m=48
